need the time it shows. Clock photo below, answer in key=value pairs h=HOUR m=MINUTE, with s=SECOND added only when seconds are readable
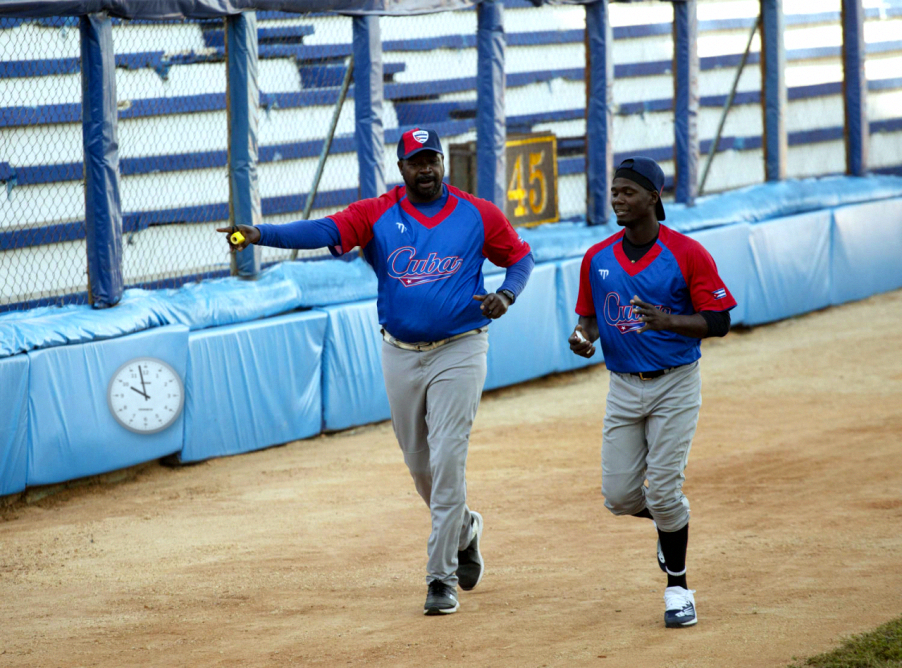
h=9 m=58
